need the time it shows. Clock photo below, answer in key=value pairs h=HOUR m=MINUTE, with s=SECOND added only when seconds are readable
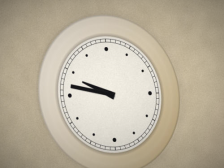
h=9 m=47
